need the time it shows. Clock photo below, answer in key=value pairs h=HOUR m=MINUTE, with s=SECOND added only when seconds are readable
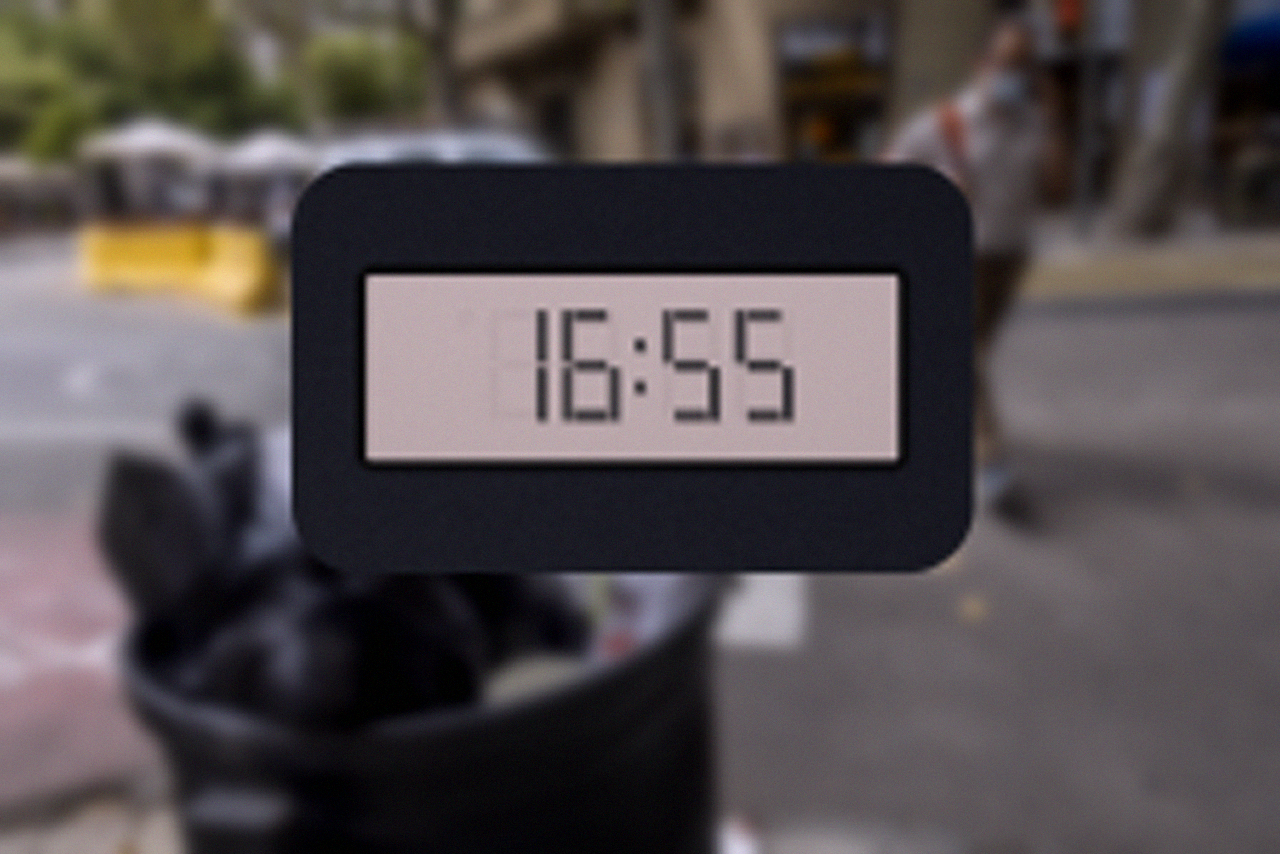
h=16 m=55
